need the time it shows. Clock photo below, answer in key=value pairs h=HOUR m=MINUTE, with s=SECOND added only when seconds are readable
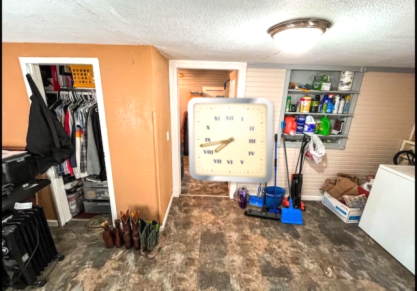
h=7 m=43
